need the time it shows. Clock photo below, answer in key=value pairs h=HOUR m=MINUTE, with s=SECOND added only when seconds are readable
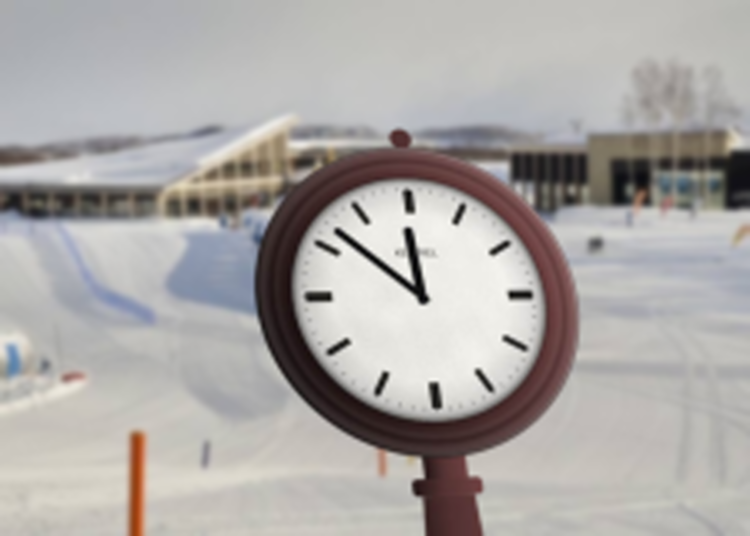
h=11 m=52
